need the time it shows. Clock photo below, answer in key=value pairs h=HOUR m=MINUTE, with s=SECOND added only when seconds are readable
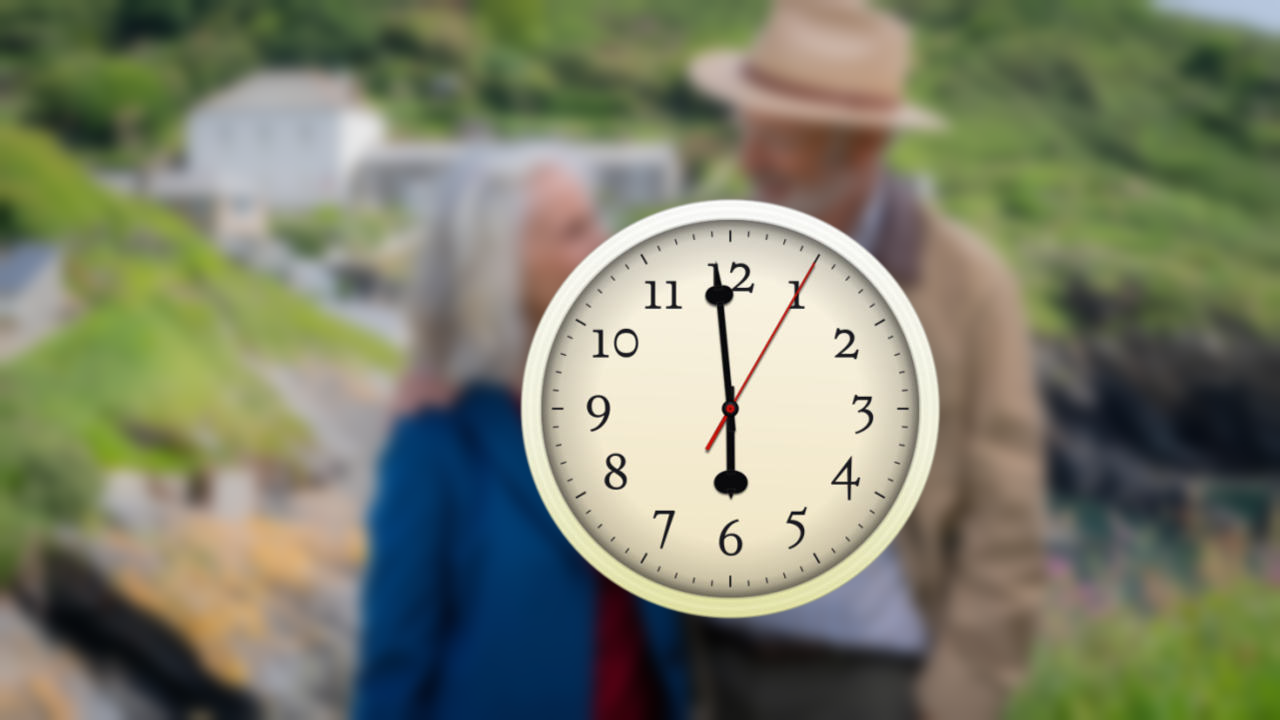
h=5 m=59 s=5
